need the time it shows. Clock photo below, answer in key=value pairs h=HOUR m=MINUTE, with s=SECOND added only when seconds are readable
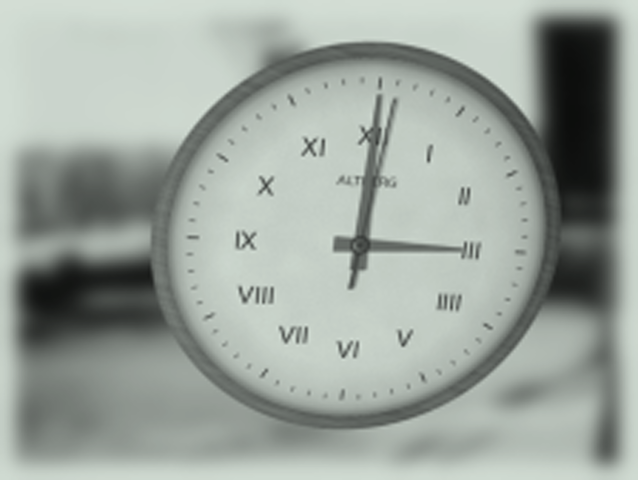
h=3 m=0 s=1
